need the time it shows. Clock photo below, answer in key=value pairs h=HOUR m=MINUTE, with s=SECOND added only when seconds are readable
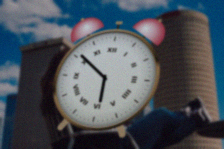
h=5 m=51
